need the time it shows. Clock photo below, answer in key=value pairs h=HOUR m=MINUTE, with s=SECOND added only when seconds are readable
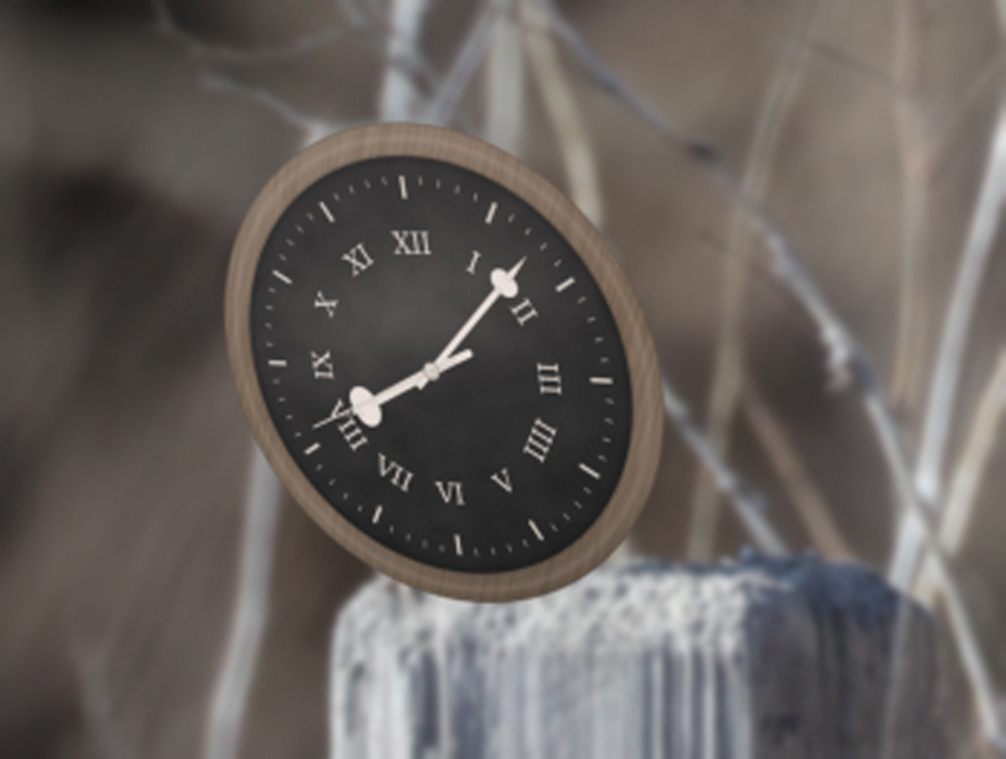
h=8 m=7 s=41
